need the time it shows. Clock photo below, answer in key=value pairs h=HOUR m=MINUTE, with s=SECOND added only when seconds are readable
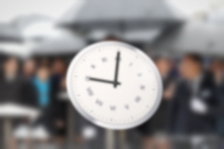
h=9 m=0
